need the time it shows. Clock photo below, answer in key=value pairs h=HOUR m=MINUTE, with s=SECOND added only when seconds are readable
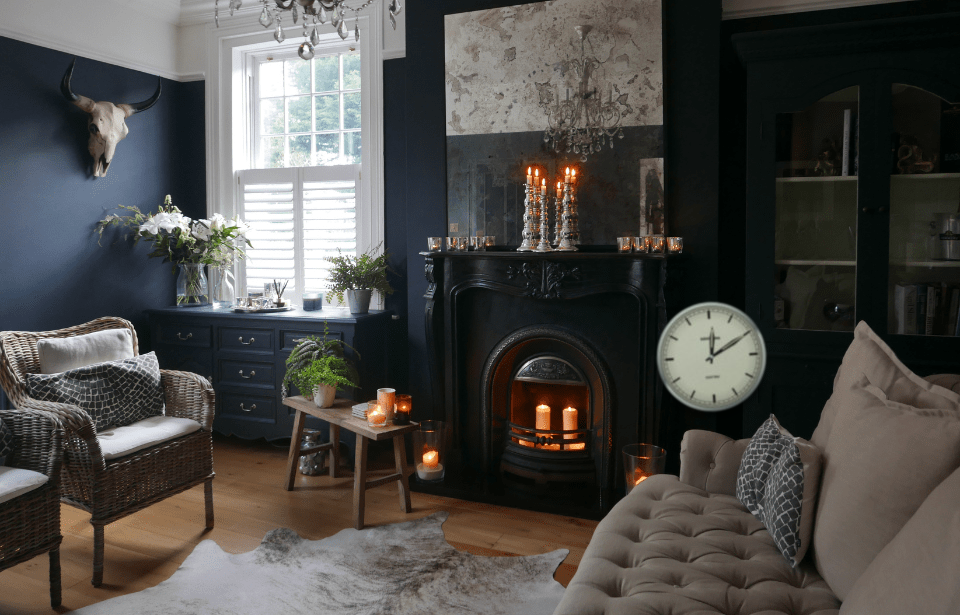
h=12 m=10
